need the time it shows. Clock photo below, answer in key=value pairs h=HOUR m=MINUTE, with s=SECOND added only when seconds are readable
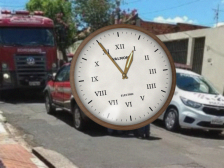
h=12 m=55
